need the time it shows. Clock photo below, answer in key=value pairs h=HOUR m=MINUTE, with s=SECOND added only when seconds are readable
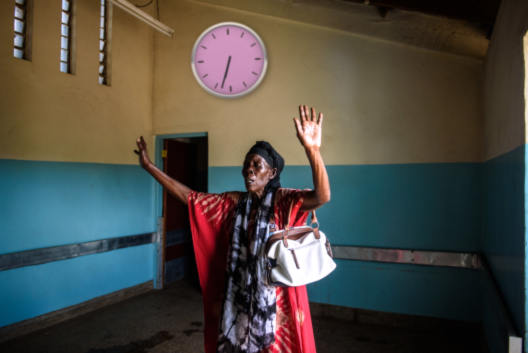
h=6 m=33
